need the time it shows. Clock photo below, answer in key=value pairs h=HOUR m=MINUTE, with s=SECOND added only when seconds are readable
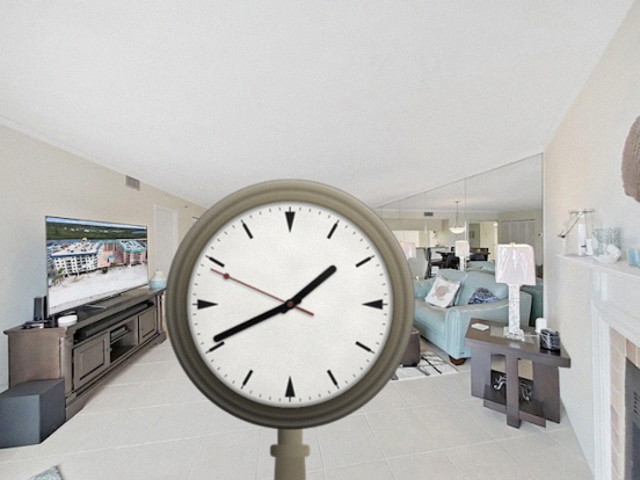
h=1 m=40 s=49
